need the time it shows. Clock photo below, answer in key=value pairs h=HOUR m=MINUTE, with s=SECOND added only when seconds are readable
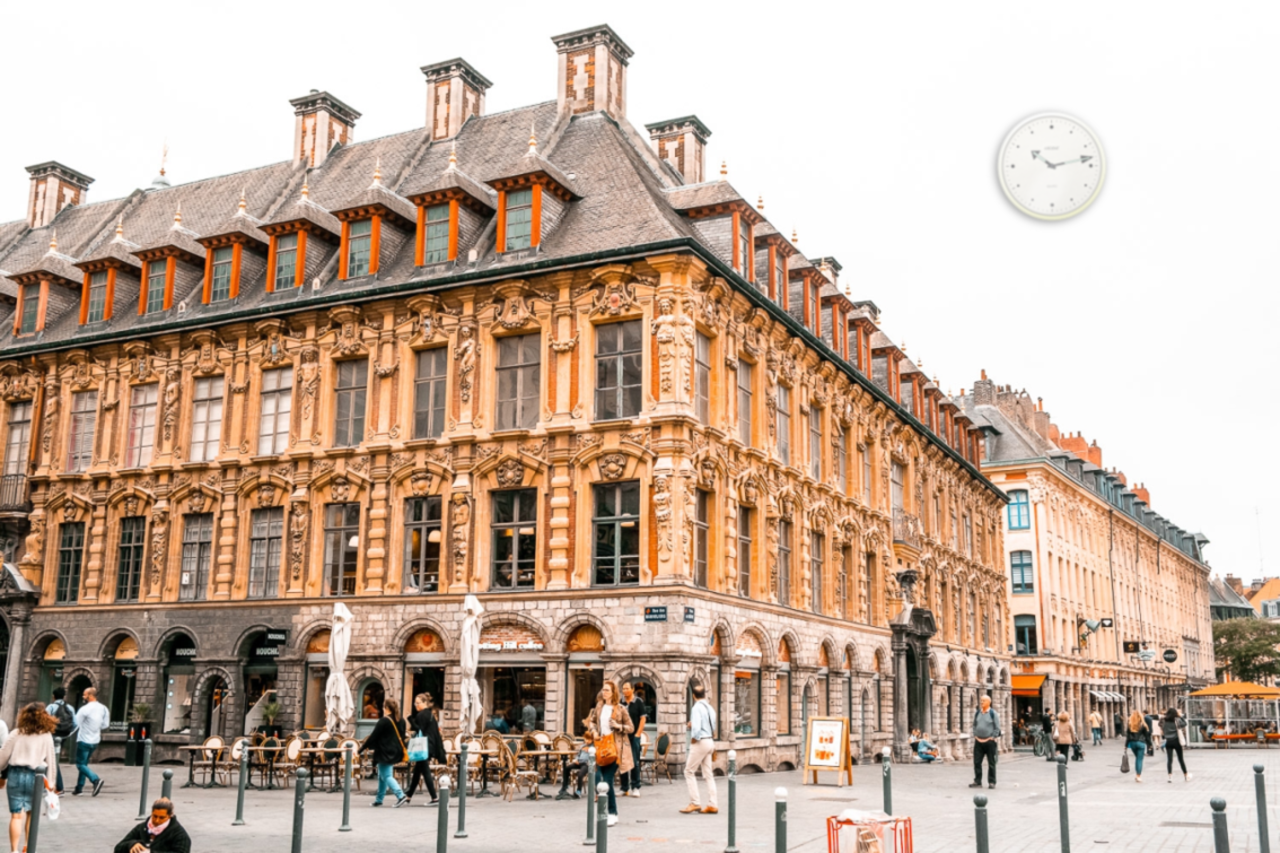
h=10 m=13
